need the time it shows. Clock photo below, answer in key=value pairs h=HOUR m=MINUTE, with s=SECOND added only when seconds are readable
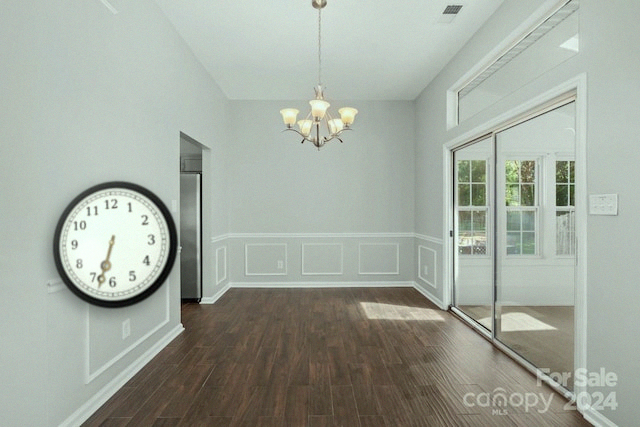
h=6 m=33
